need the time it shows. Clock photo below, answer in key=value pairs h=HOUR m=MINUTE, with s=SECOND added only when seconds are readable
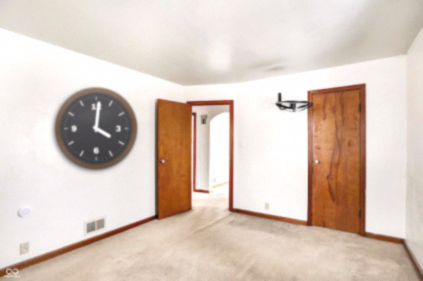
h=4 m=1
